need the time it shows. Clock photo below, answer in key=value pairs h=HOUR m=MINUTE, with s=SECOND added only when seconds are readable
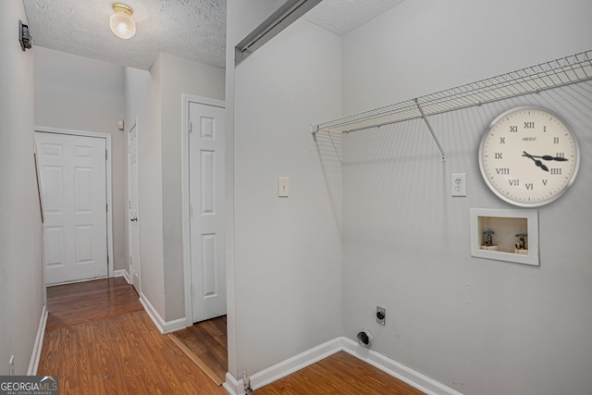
h=4 m=16
